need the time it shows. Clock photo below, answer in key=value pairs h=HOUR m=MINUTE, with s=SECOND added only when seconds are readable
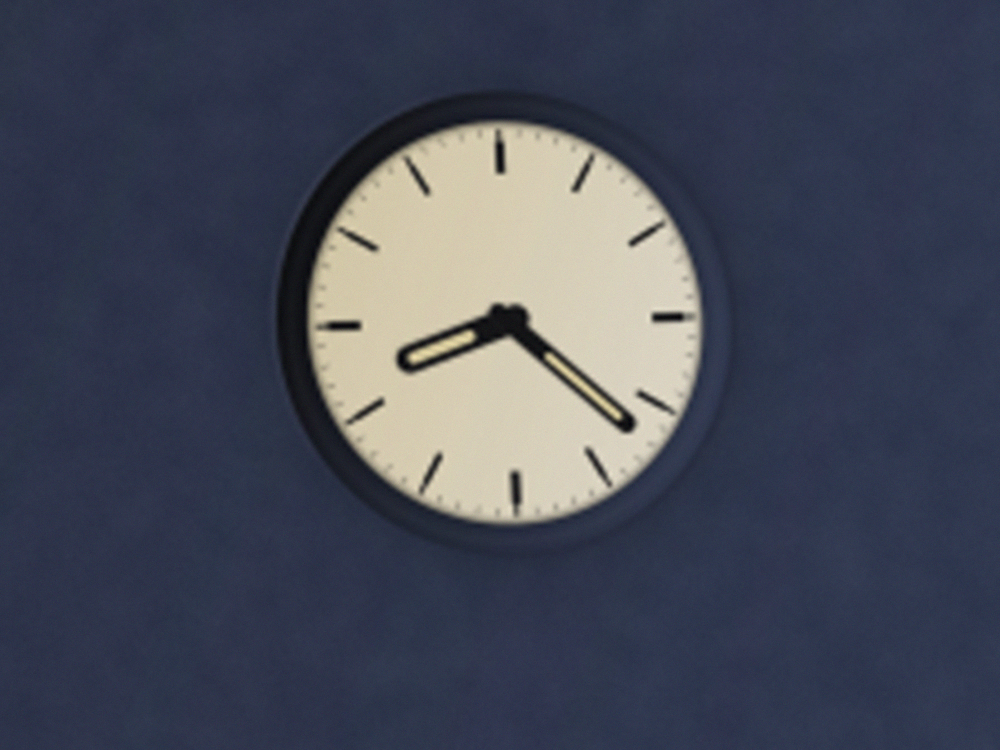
h=8 m=22
